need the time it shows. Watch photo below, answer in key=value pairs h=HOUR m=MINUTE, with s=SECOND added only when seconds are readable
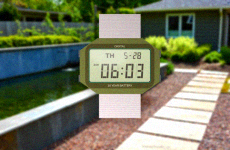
h=6 m=3
